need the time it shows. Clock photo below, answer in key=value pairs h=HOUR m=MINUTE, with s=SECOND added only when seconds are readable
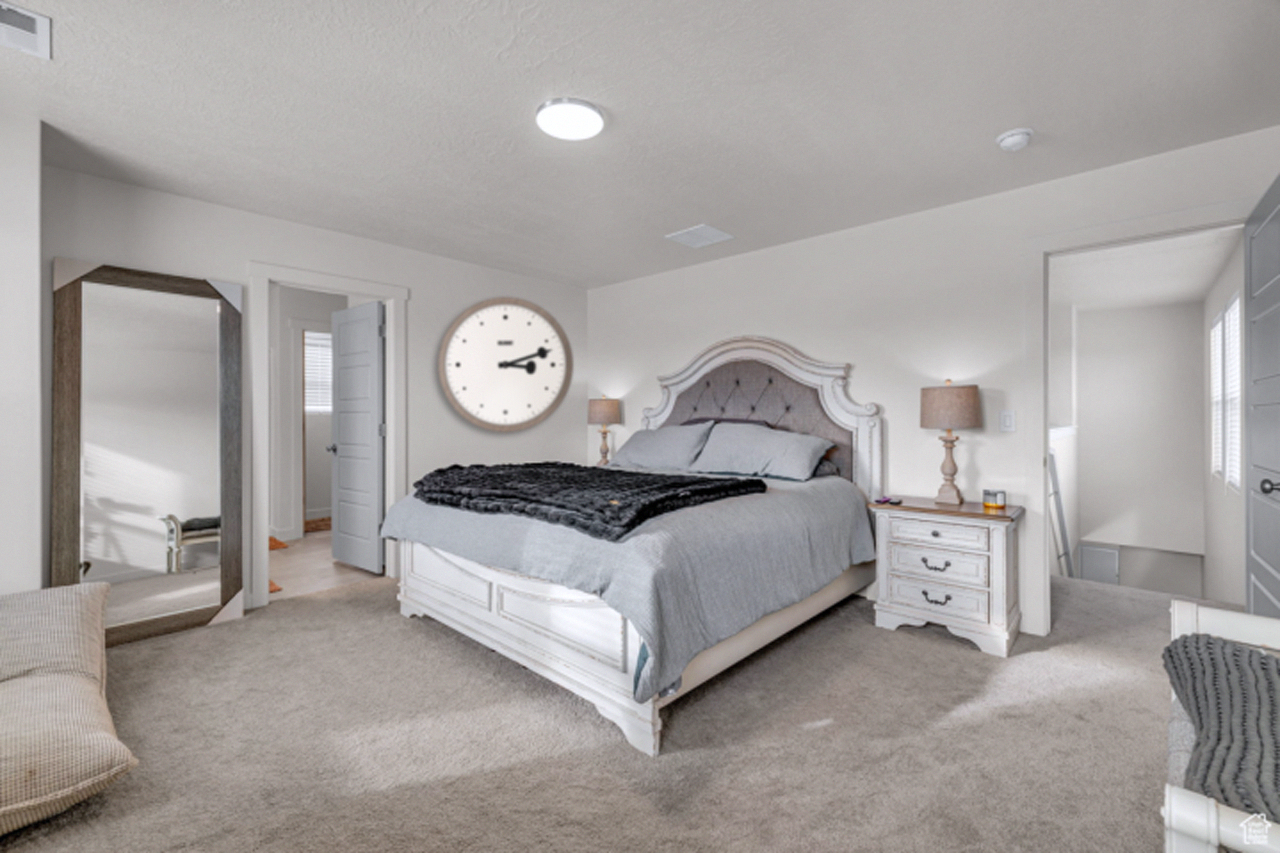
h=3 m=12
